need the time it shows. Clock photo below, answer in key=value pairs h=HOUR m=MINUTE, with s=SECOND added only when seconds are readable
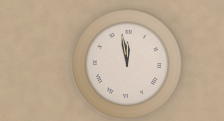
h=11 m=58
